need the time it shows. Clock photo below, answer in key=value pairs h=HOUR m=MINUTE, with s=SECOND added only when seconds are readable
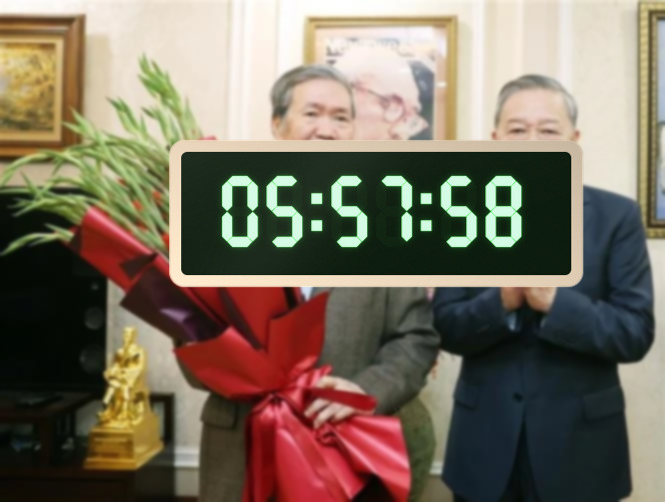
h=5 m=57 s=58
